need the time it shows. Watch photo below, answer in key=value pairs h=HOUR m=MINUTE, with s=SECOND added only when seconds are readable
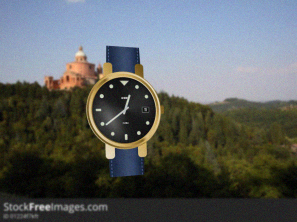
h=12 m=39
